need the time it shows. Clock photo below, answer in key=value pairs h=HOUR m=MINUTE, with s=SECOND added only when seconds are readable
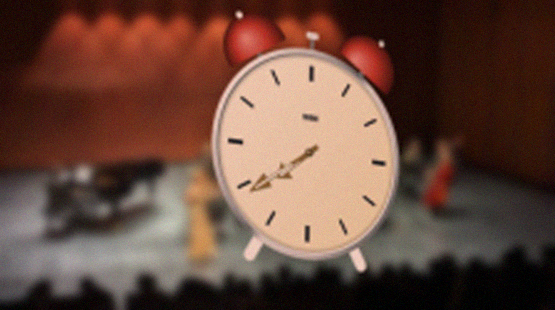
h=7 m=39
